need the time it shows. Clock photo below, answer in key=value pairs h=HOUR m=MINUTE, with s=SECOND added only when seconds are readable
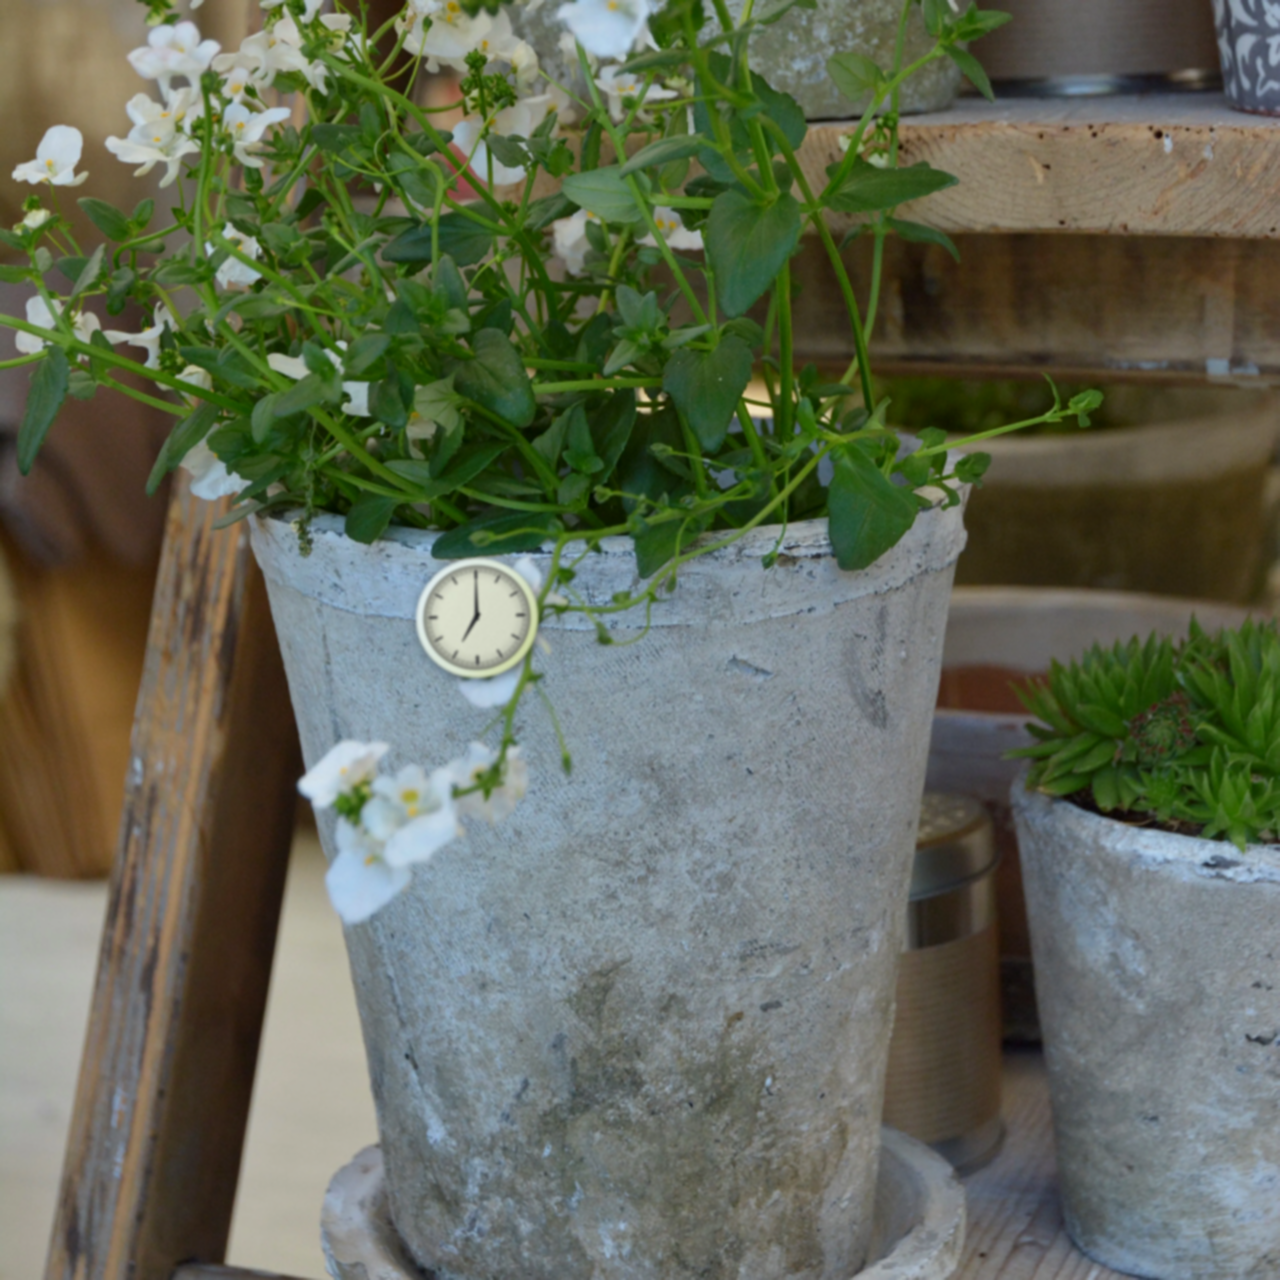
h=7 m=0
